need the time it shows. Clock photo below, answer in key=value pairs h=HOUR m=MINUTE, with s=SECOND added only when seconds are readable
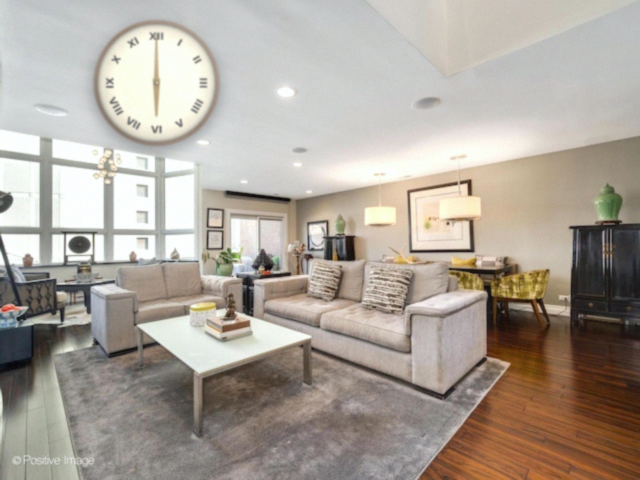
h=6 m=0
